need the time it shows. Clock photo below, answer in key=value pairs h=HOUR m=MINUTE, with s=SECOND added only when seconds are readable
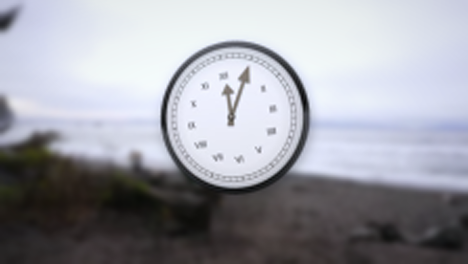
h=12 m=5
